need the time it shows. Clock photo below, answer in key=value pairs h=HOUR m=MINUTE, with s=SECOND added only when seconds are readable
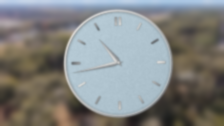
h=10 m=43
